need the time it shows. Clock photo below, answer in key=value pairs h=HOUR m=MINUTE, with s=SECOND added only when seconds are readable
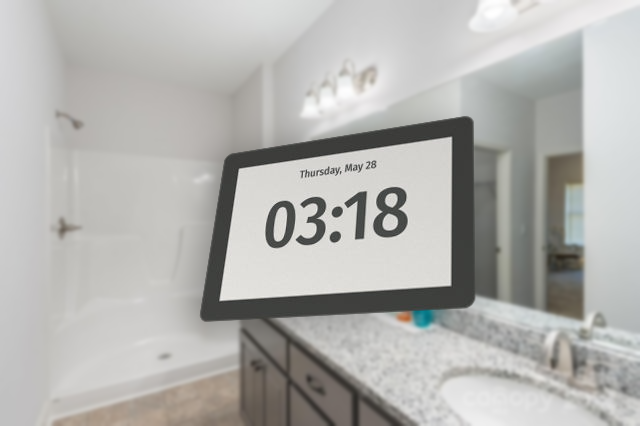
h=3 m=18
